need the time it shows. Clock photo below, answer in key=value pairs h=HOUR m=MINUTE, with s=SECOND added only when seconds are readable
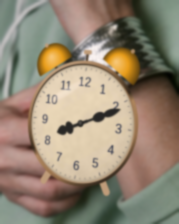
h=8 m=11
